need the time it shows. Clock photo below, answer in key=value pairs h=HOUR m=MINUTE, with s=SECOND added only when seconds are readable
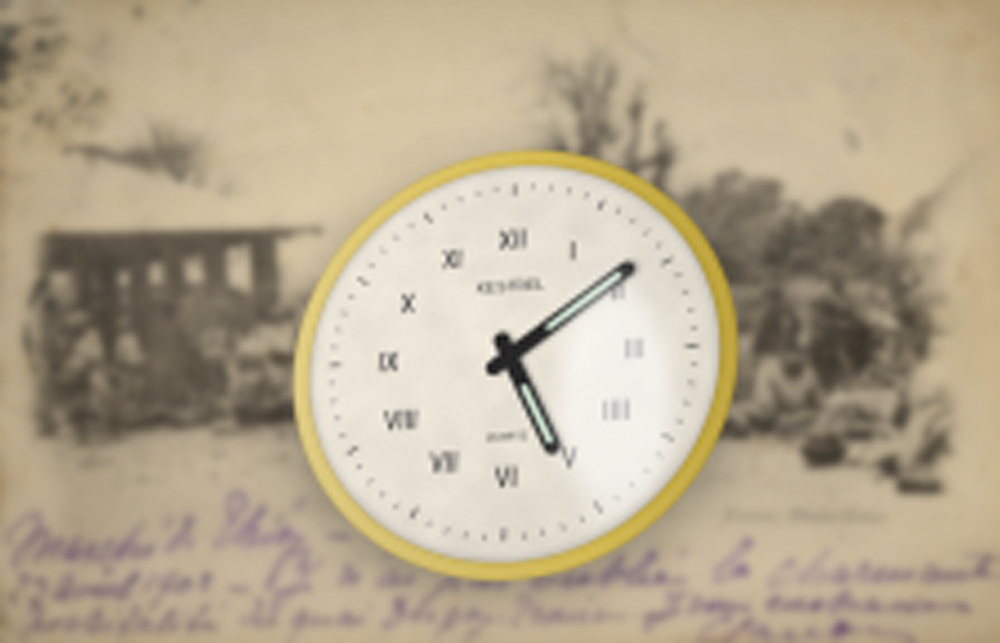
h=5 m=9
